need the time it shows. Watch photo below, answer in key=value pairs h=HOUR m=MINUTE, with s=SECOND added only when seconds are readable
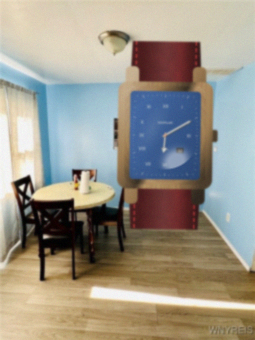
h=6 m=10
